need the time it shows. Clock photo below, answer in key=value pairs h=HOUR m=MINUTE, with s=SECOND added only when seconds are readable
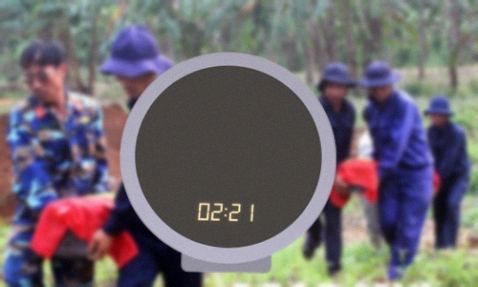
h=2 m=21
